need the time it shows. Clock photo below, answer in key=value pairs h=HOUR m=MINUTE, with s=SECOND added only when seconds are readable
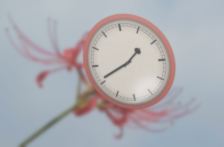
h=1 m=41
